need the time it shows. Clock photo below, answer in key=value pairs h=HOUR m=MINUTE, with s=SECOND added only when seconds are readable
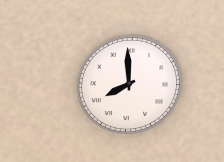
h=7 m=59
